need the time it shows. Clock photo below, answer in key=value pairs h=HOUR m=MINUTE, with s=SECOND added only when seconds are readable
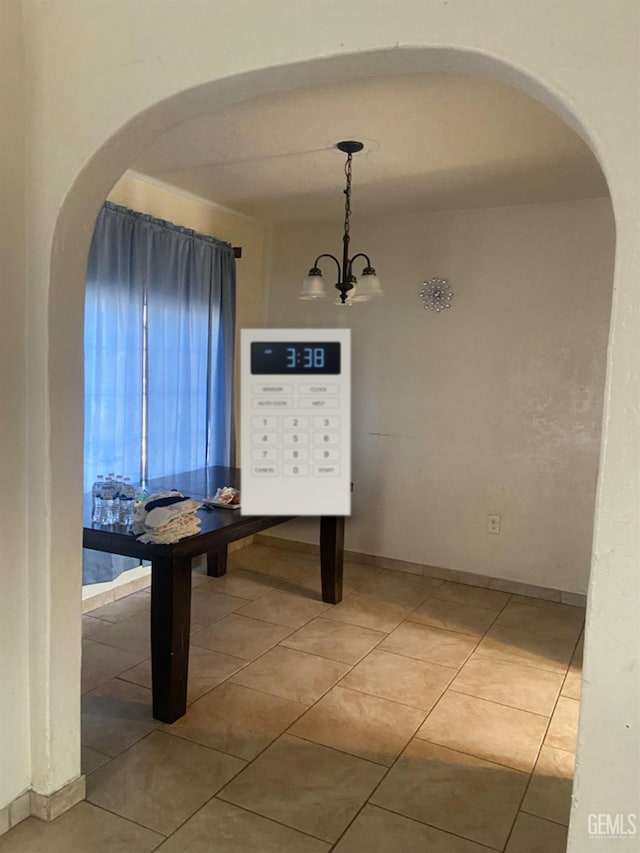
h=3 m=38
